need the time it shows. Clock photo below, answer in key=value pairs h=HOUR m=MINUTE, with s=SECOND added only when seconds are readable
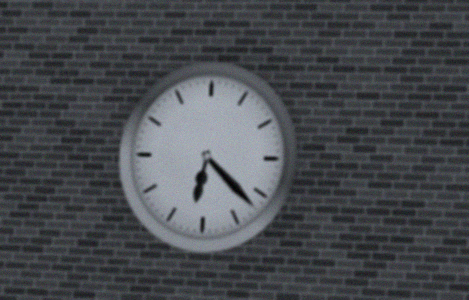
h=6 m=22
